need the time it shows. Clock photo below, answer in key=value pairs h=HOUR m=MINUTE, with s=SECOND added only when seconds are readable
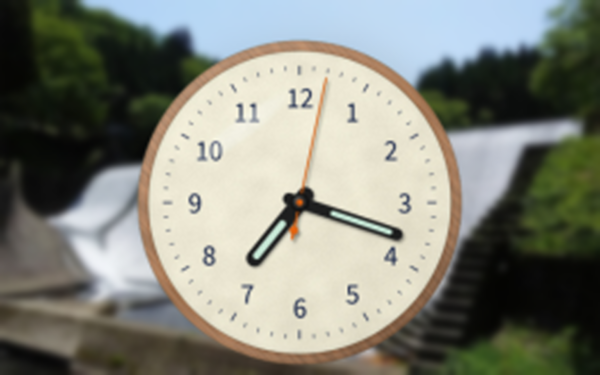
h=7 m=18 s=2
